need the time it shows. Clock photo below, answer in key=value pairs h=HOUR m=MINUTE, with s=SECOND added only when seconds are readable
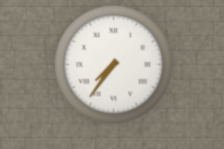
h=7 m=36
